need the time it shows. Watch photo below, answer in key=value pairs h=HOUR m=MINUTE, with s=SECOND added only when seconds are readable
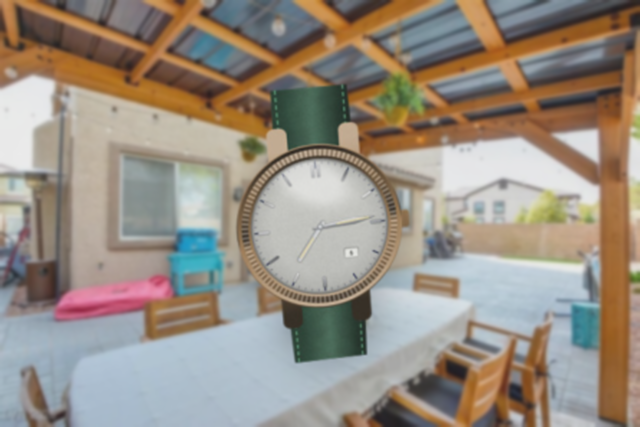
h=7 m=14
